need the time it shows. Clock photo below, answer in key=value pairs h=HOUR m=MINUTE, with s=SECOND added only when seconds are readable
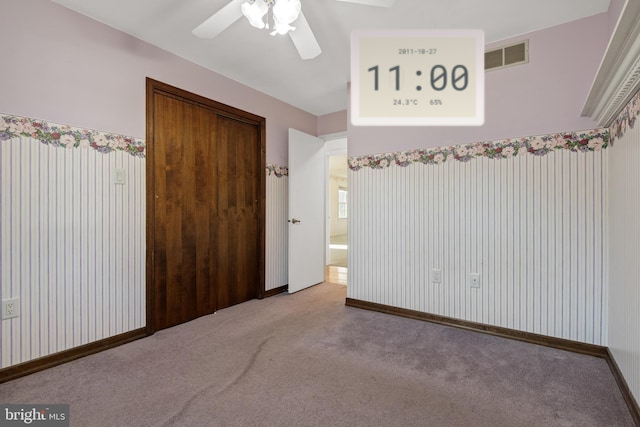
h=11 m=0
